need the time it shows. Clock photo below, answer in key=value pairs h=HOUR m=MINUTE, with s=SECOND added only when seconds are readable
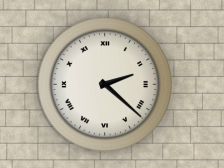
h=2 m=22
